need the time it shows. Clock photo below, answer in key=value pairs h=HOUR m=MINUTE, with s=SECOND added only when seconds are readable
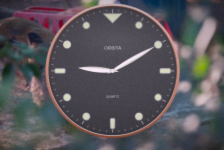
h=9 m=10
